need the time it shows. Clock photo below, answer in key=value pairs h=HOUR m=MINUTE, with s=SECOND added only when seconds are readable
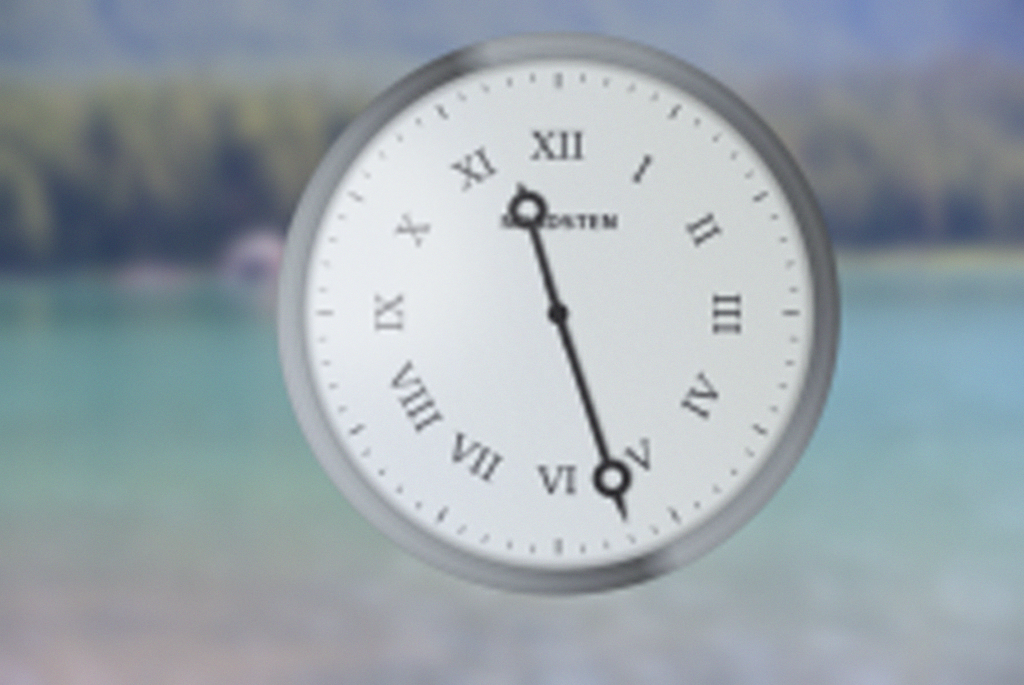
h=11 m=27
